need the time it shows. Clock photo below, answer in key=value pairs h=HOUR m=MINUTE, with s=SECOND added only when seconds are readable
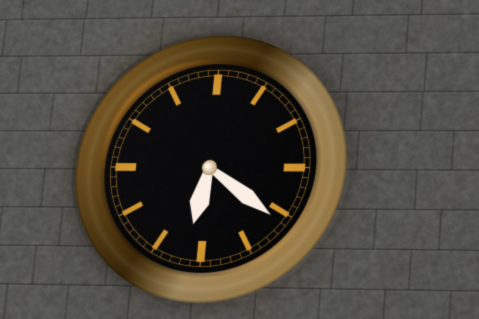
h=6 m=21
